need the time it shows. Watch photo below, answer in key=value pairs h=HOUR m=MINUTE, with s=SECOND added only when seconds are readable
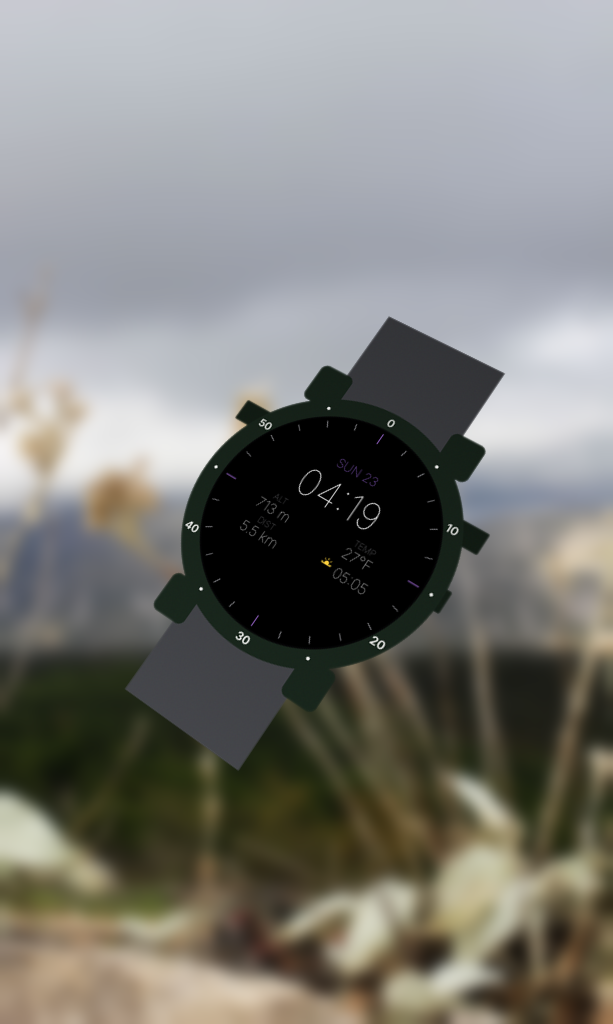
h=4 m=19
